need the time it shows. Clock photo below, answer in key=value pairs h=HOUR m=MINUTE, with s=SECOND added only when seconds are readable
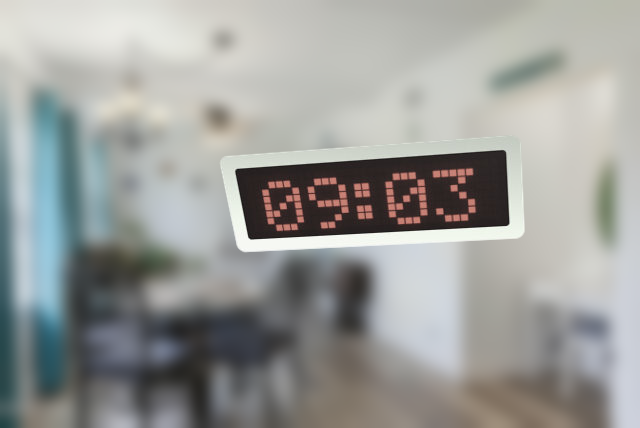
h=9 m=3
